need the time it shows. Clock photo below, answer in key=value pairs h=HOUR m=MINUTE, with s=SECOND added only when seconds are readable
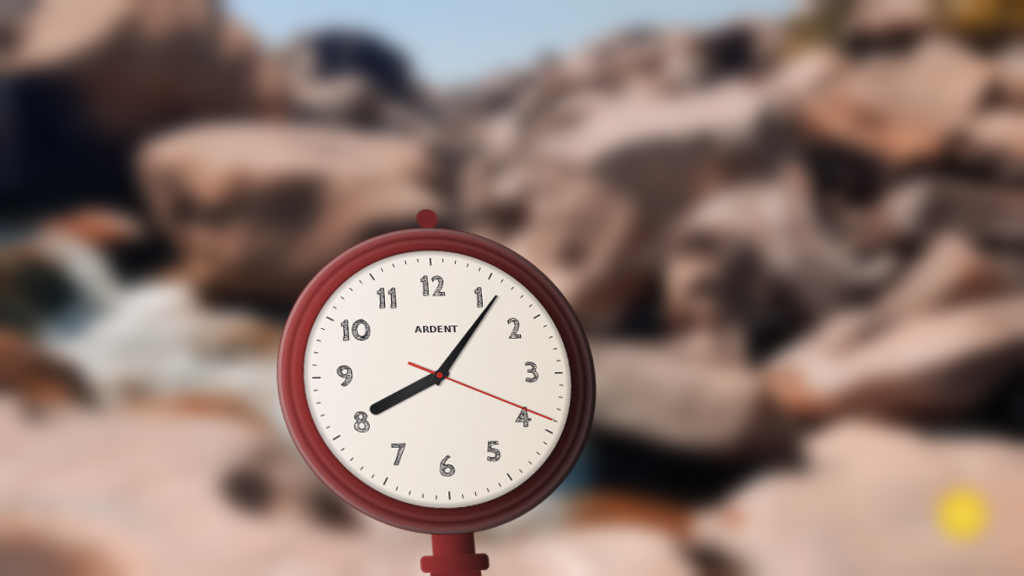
h=8 m=6 s=19
